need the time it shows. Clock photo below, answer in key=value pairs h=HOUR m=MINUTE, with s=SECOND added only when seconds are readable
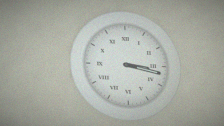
h=3 m=17
